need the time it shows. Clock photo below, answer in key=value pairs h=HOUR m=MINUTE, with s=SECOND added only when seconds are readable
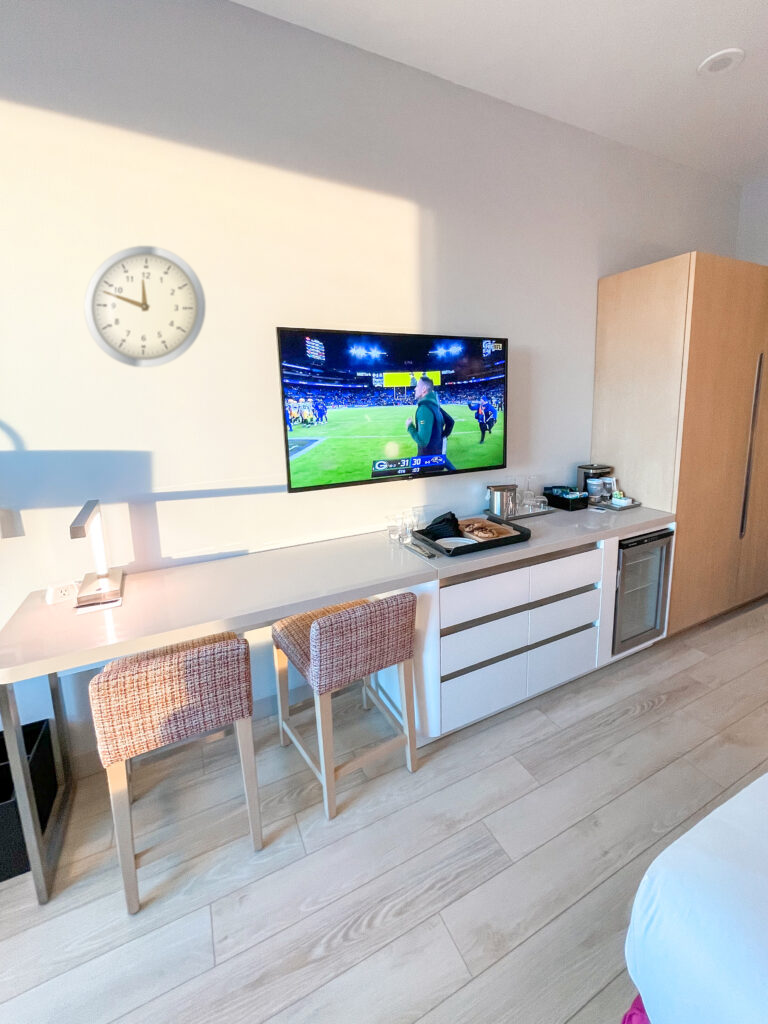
h=11 m=48
